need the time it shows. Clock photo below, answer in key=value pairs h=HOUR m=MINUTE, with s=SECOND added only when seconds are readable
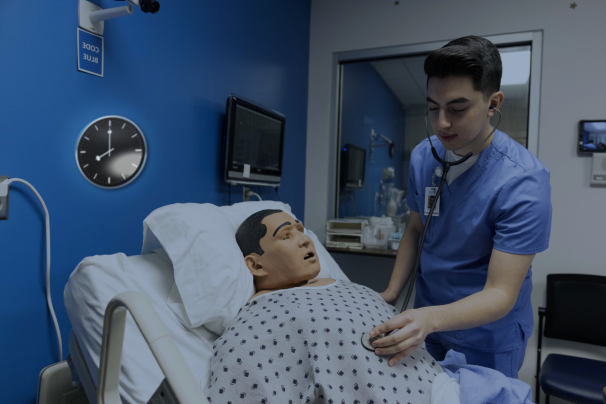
h=8 m=0
